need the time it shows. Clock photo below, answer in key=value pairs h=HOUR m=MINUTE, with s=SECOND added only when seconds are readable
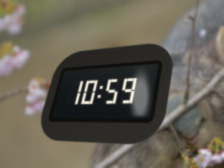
h=10 m=59
